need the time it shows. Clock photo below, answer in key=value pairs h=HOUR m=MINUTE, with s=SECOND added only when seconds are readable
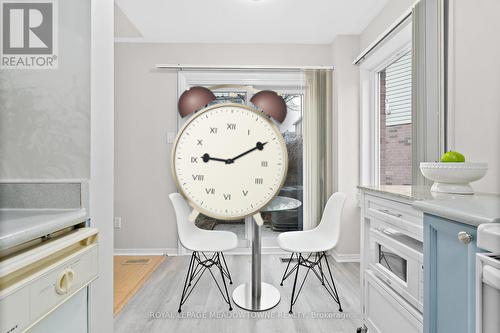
h=9 m=10
